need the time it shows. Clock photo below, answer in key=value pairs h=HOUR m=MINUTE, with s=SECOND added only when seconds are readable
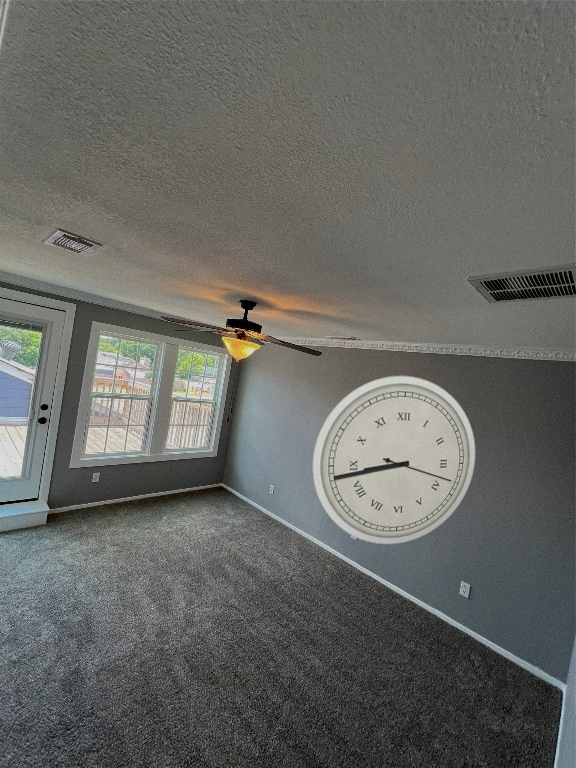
h=8 m=43 s=18
